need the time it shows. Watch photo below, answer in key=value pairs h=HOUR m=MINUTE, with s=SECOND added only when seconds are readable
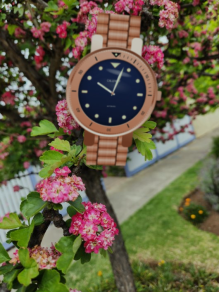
h=10 m=3
